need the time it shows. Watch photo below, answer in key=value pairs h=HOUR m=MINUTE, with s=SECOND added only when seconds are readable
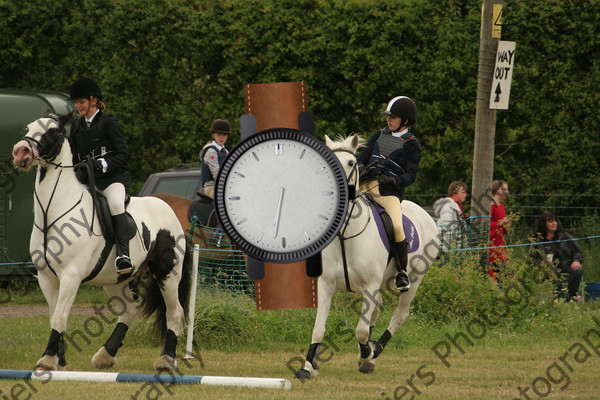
h=6 m=32
